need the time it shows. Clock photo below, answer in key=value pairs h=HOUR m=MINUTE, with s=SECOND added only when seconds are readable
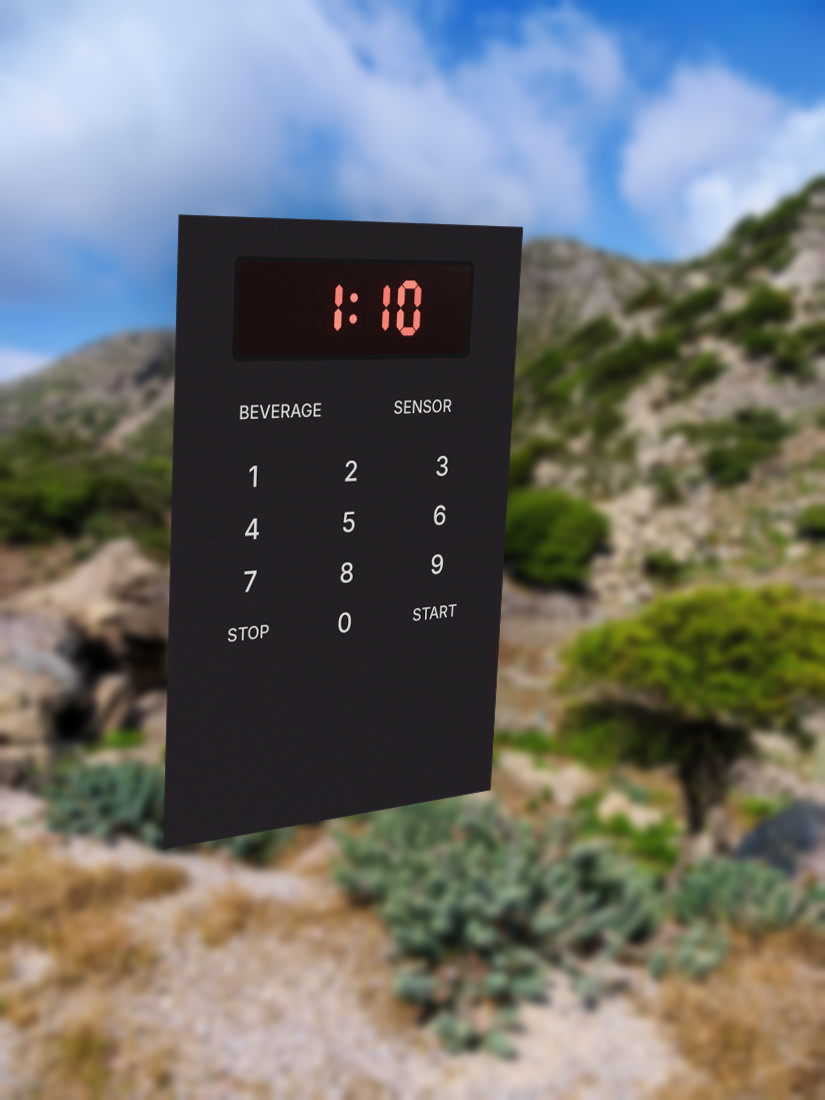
h=1 m=10
